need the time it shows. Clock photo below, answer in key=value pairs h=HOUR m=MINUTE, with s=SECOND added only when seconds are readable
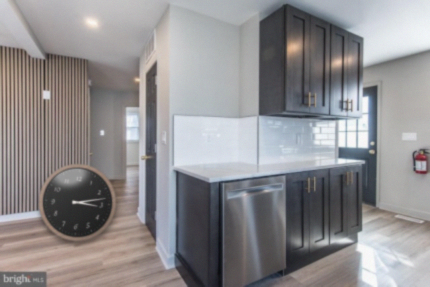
h=3 m=13
